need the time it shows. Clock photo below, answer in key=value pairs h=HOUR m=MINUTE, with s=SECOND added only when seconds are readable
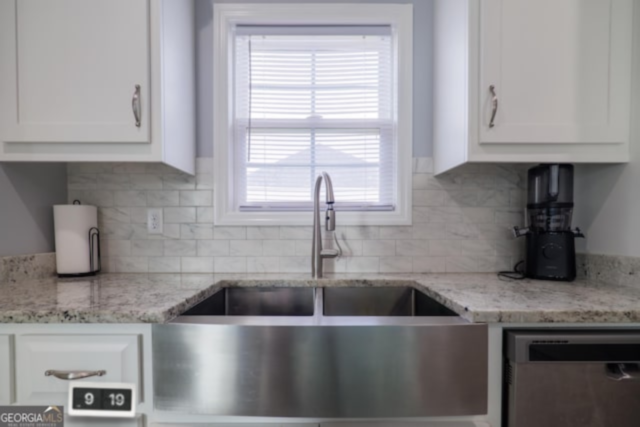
h=9 m=19
